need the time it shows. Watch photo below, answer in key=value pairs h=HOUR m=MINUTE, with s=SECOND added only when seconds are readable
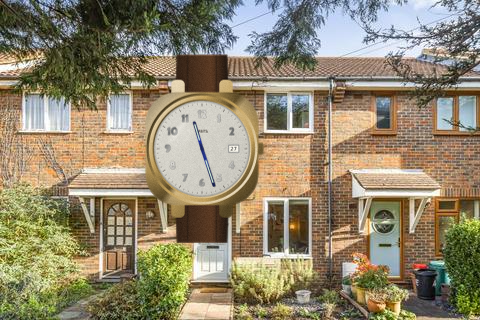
h=11 m=27
